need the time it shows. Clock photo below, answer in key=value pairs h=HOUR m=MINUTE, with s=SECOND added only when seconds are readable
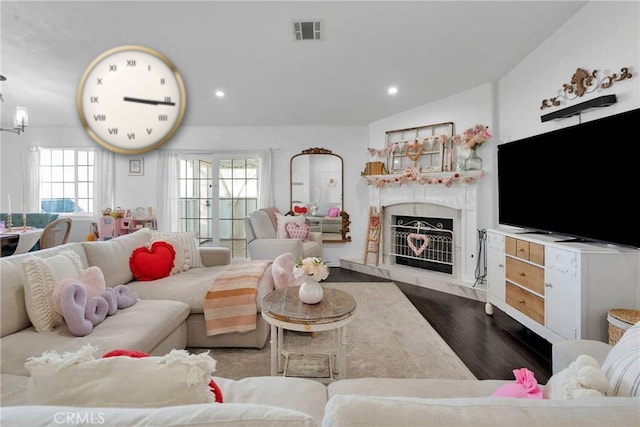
h=3 m=16
